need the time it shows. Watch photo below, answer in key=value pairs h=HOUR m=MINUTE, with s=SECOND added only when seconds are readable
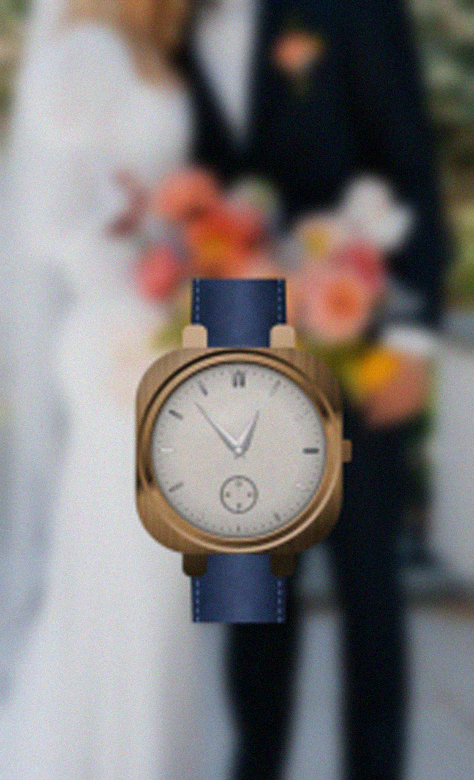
h=12 m=53
